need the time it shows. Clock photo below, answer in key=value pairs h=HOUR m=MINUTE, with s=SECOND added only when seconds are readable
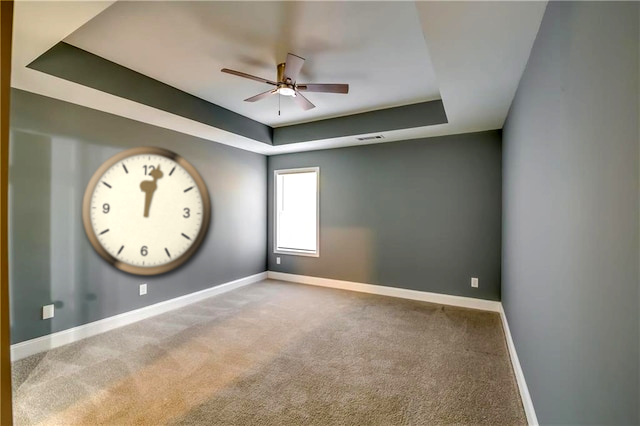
h=12 m=2
